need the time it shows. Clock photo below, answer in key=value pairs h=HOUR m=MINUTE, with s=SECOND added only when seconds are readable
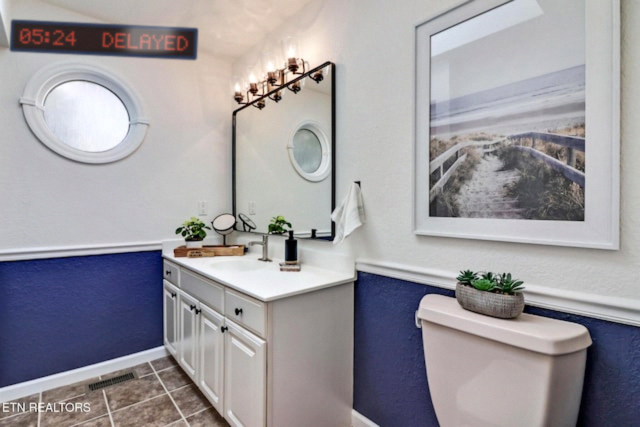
h=5 m=24
